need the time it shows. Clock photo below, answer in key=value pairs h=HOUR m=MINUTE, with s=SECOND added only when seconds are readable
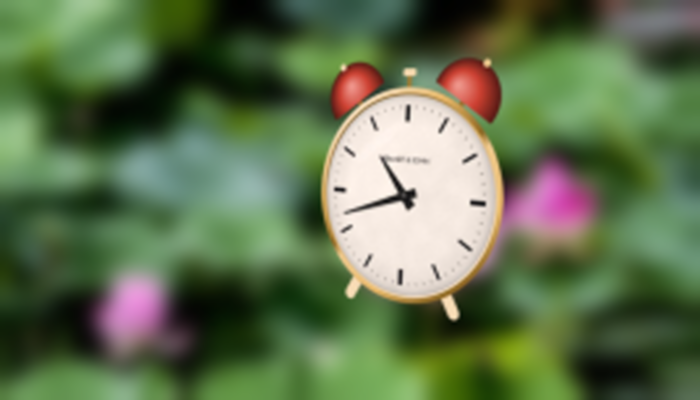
h=10 m=42
